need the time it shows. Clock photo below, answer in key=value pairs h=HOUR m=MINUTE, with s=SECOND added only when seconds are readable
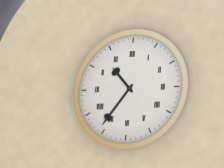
h=10 m=36
